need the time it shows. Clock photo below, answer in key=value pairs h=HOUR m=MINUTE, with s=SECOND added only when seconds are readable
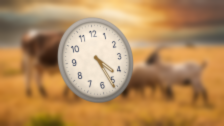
h=4 m=26
